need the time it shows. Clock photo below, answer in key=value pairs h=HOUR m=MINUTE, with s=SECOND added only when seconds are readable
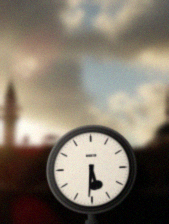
h=5 m=31
